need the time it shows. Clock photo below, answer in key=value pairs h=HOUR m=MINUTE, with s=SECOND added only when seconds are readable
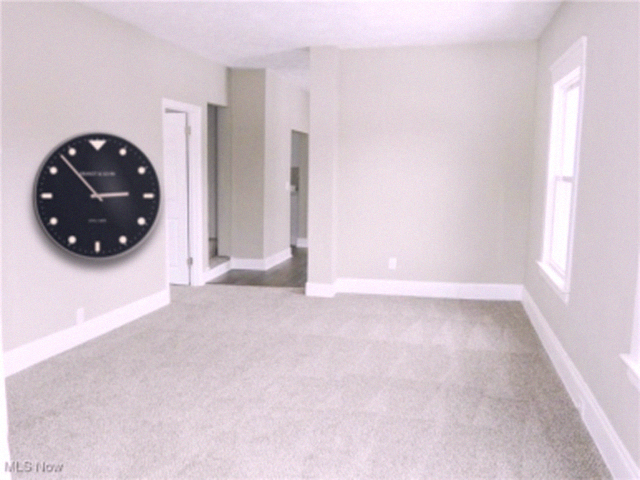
h=2 m=53
